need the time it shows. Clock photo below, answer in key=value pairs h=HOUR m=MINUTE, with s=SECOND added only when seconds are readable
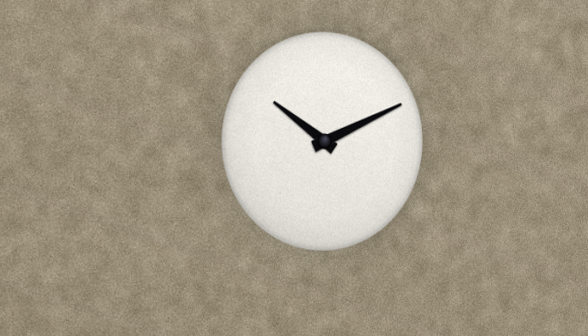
h=10 m=11
